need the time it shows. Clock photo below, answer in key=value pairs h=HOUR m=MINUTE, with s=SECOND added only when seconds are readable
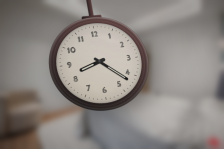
h=8 m=22
